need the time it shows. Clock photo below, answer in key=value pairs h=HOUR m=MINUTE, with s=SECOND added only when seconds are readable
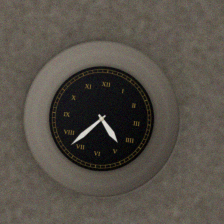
h=4 m=37
